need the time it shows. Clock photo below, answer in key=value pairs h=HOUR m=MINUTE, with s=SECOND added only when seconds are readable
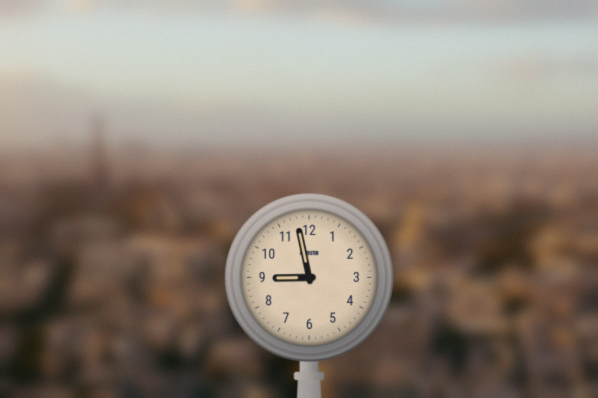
h=8 m=58
